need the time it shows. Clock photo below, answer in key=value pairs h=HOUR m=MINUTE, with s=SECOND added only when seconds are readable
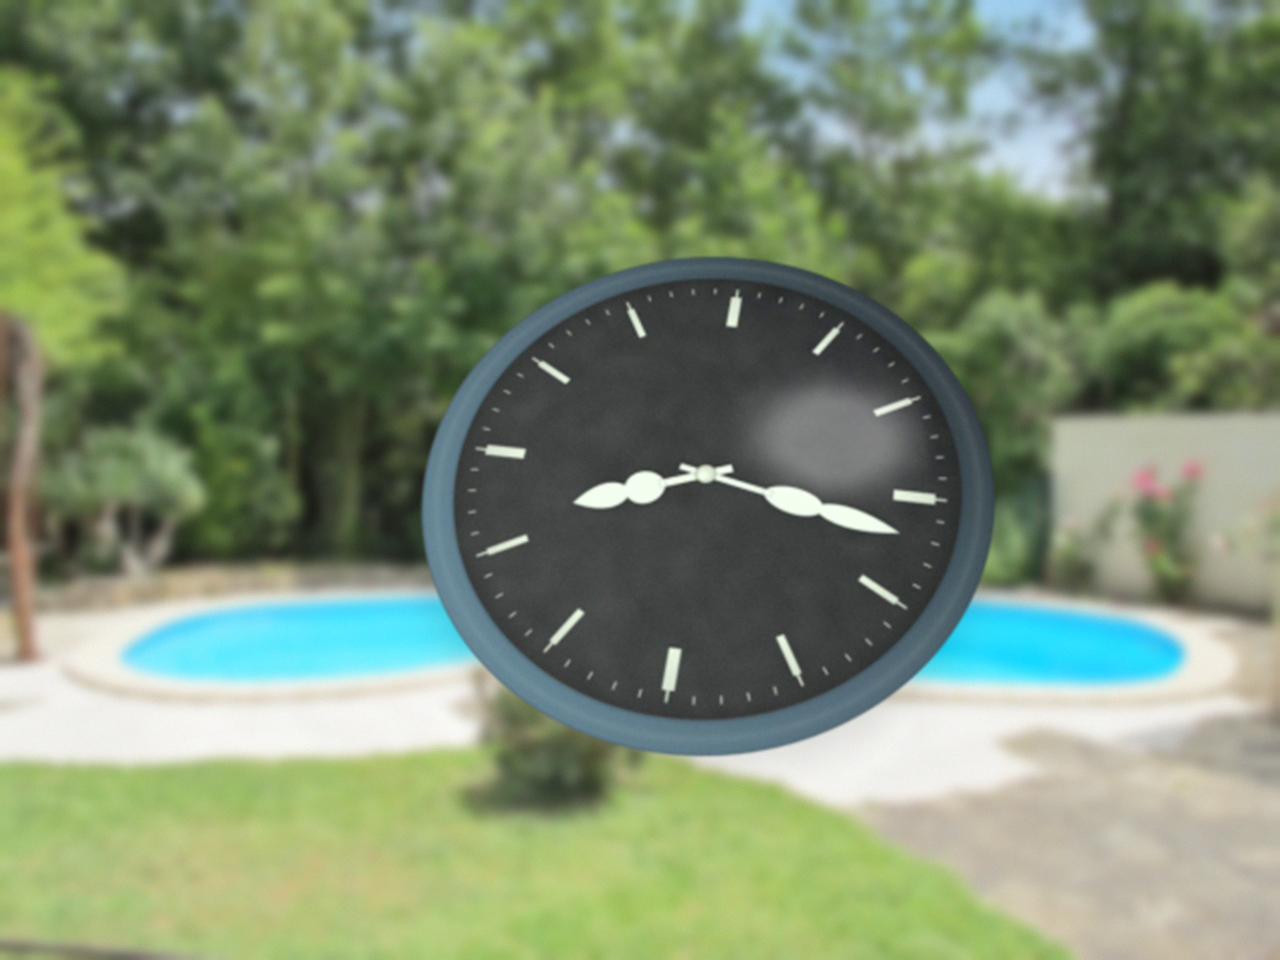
h=8 m=17
